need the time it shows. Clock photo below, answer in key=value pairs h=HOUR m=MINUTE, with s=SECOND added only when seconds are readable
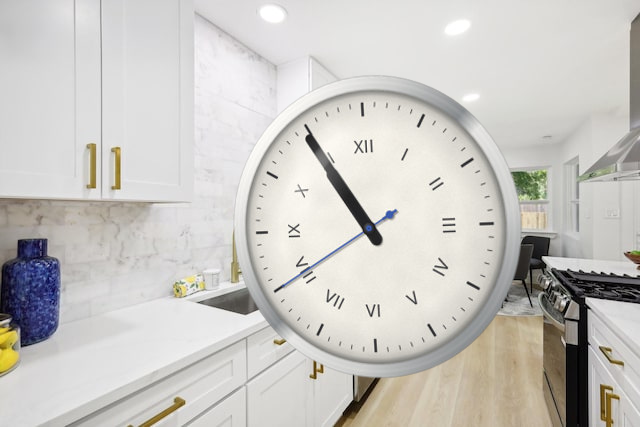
h=10 m=54 s=40
